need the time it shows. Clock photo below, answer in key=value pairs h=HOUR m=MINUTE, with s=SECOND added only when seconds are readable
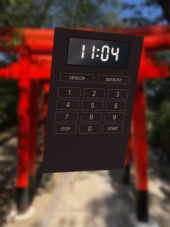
h=11 m=4
